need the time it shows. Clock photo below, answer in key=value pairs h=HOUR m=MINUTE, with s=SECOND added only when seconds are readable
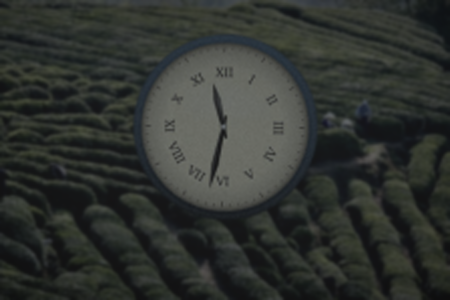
h=11 m=32
